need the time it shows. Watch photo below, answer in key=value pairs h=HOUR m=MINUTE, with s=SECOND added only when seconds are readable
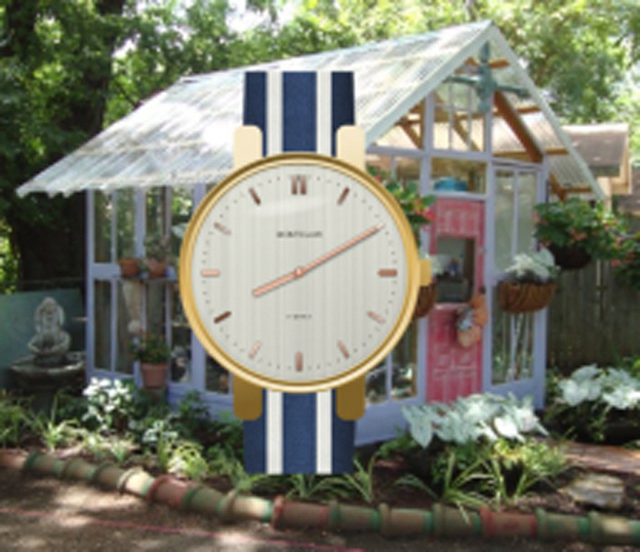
h=8 m=10
